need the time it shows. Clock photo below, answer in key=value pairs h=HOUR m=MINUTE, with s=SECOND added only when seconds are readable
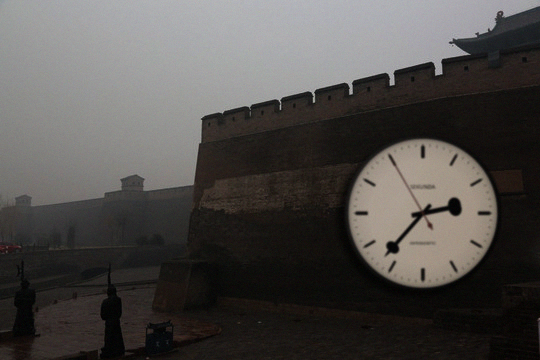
h=2 m=36 s=55
